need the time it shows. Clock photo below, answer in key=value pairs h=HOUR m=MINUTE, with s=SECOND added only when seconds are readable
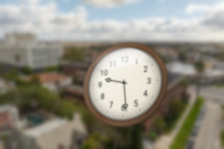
h=9 m=29
